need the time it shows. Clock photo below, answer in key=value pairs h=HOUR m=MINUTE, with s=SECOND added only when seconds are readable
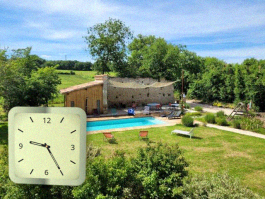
h=9 m=25
